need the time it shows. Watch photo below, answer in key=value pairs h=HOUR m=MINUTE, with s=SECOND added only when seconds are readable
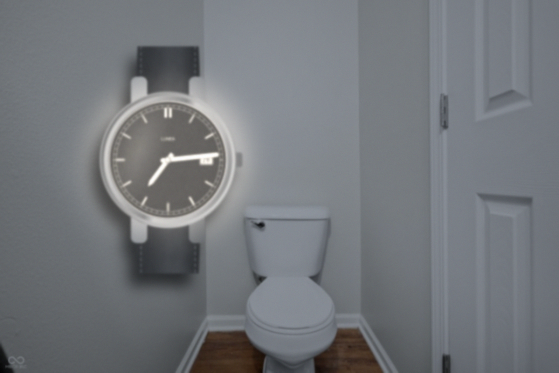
h=7 m=14
